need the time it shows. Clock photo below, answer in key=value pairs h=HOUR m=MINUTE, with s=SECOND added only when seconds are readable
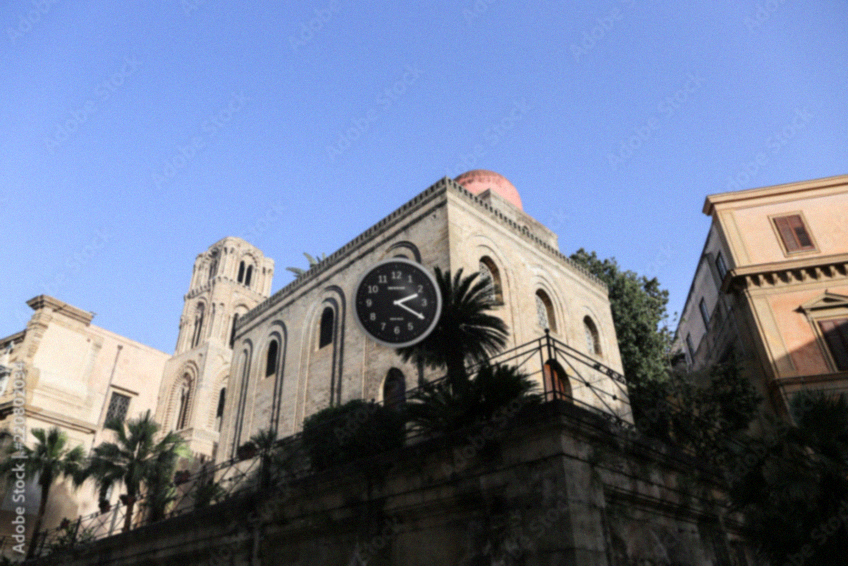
h=2 m=20
